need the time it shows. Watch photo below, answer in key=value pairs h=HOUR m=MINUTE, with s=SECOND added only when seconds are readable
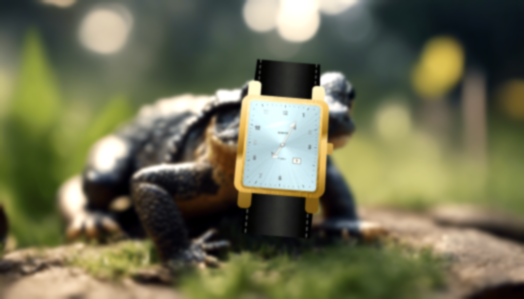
h=7 m=4
